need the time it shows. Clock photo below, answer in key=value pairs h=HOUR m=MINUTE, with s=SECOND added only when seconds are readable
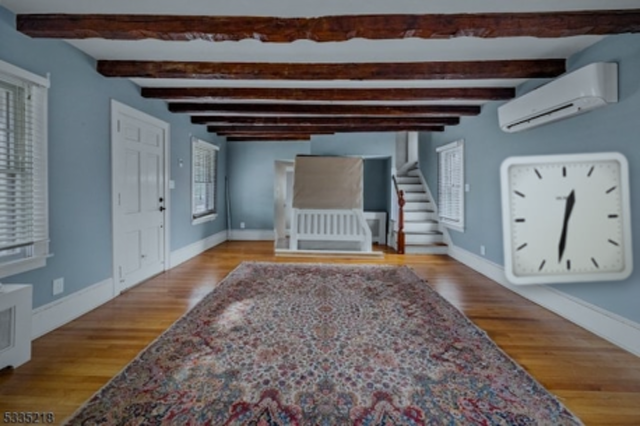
h=12 m=32
